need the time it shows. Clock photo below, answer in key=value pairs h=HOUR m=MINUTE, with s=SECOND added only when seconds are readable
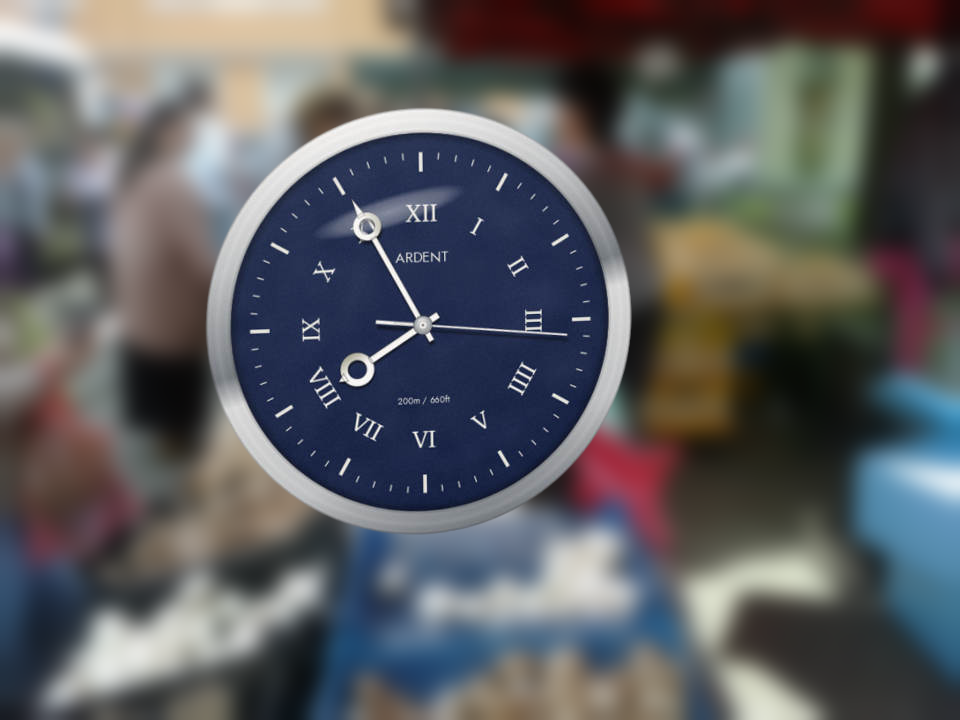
h=7 m=55 s=16
